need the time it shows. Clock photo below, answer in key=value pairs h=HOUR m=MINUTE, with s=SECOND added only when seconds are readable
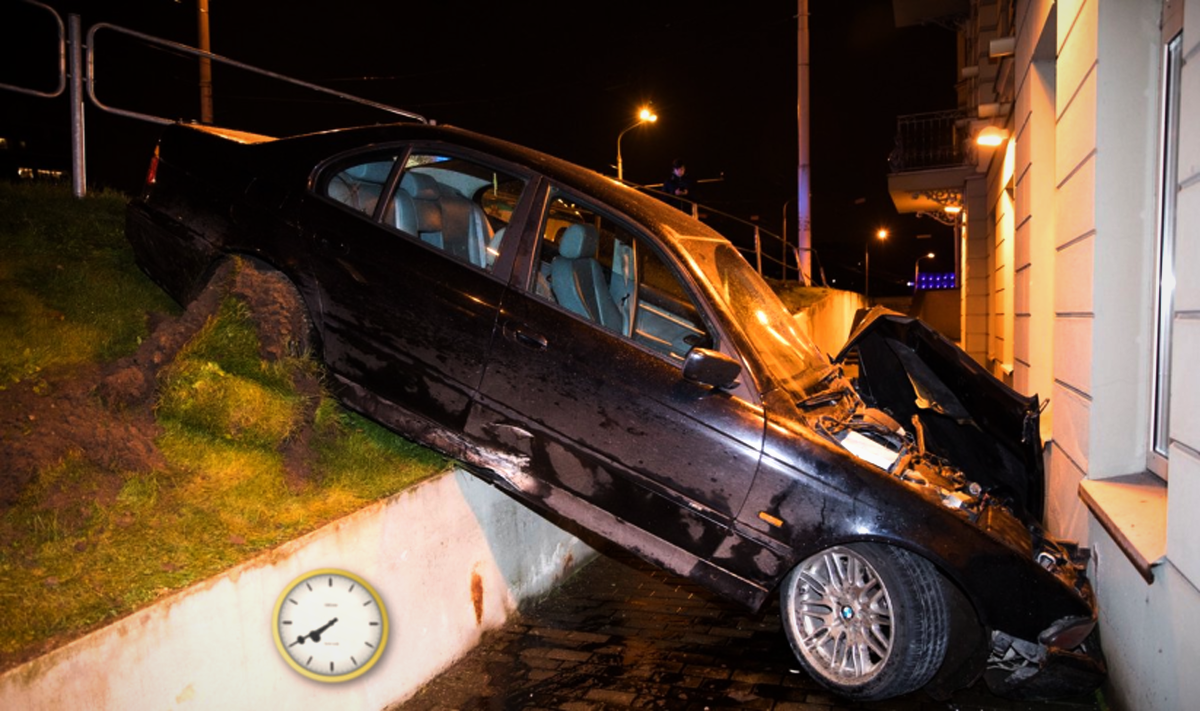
h=7 m=40
